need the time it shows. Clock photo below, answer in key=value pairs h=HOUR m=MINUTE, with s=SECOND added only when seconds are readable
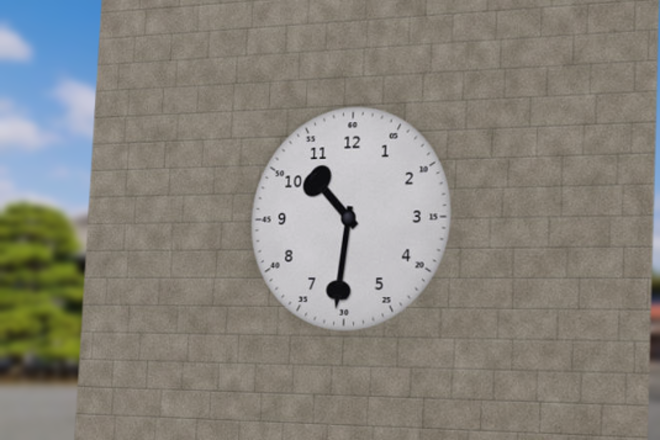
h=10 m=31
